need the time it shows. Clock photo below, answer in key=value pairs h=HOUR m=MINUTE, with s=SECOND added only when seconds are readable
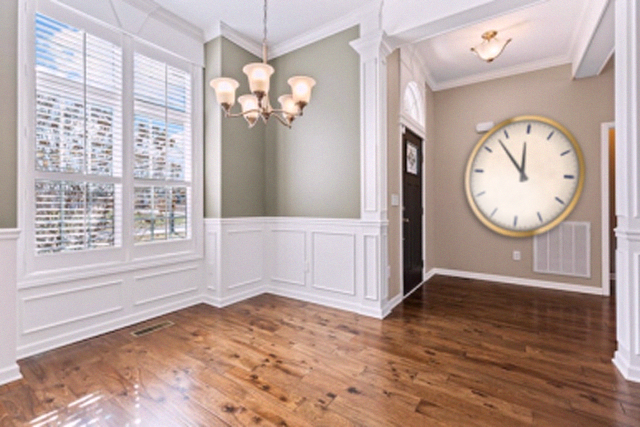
h=11 m=53
